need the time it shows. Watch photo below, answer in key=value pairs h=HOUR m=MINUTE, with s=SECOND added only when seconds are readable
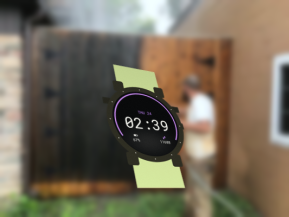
h=2 m=39
